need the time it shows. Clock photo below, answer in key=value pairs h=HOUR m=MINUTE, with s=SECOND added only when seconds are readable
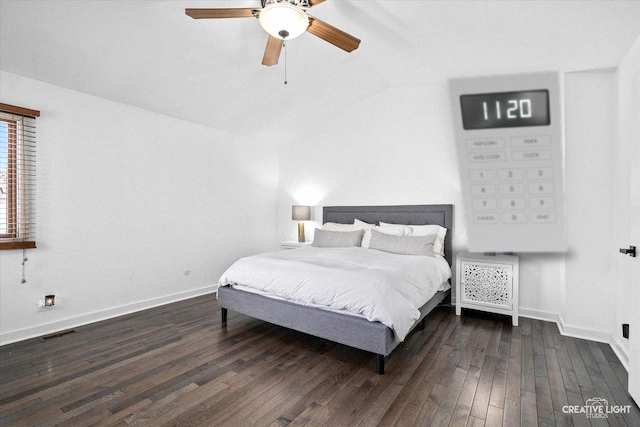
h=11 m=20
